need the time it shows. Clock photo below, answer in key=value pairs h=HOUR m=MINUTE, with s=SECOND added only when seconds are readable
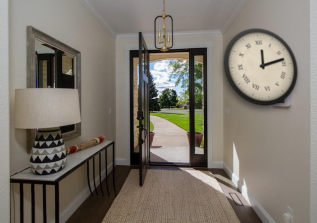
h=12 m=13
